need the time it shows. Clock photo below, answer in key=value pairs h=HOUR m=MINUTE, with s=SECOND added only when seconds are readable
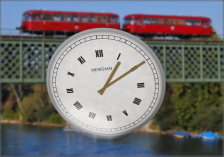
h=1 m=10
